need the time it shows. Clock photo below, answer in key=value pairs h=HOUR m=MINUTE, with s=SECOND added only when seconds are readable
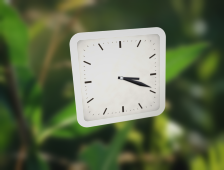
h=3 m=19
